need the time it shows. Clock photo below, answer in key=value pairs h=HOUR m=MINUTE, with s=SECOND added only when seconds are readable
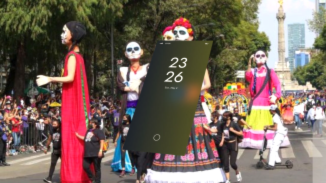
h=23 m=26
